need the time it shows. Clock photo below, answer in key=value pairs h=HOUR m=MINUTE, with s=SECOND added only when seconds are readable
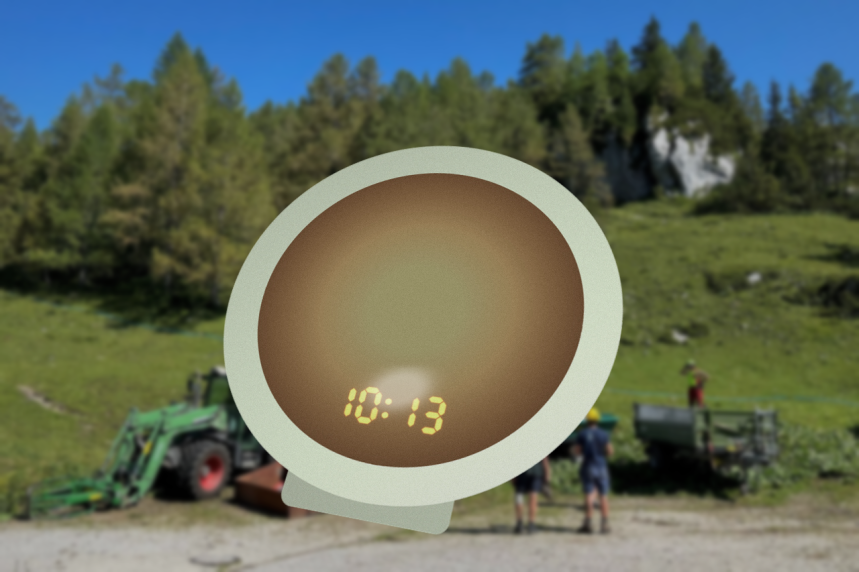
h=10 m=13
